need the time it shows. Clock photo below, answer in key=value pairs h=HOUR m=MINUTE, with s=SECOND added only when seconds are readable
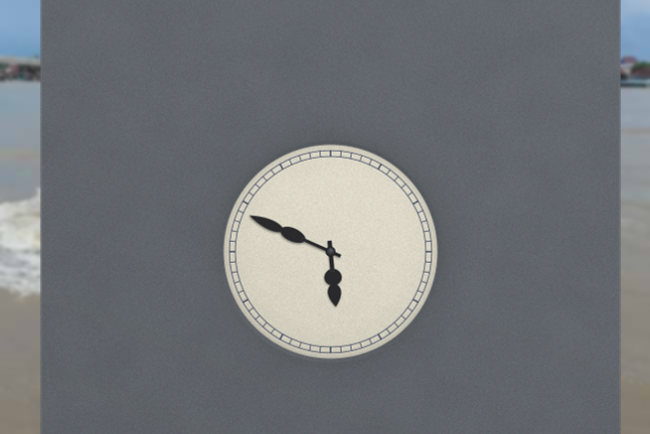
h=5 m=49
